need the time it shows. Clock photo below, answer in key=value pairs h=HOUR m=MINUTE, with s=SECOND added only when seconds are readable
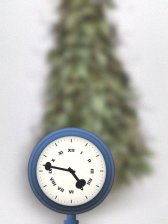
h=4 m=47
